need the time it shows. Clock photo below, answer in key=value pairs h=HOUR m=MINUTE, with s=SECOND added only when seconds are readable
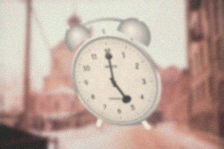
h=5 m=0
